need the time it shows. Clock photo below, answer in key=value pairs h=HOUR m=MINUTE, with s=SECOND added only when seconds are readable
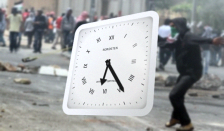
h=6 m=24
